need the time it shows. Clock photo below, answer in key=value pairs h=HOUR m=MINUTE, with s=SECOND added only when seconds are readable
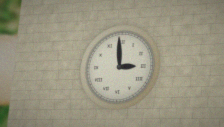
h=2 m=59
